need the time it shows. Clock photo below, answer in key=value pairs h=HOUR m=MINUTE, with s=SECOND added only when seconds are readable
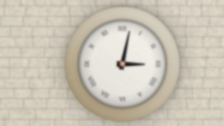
h=3 m=2
